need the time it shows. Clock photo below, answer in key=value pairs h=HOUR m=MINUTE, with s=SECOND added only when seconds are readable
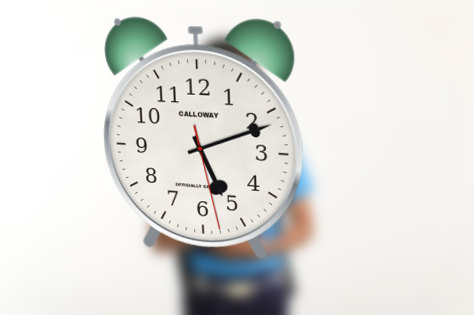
h=5 m=11 s=28
